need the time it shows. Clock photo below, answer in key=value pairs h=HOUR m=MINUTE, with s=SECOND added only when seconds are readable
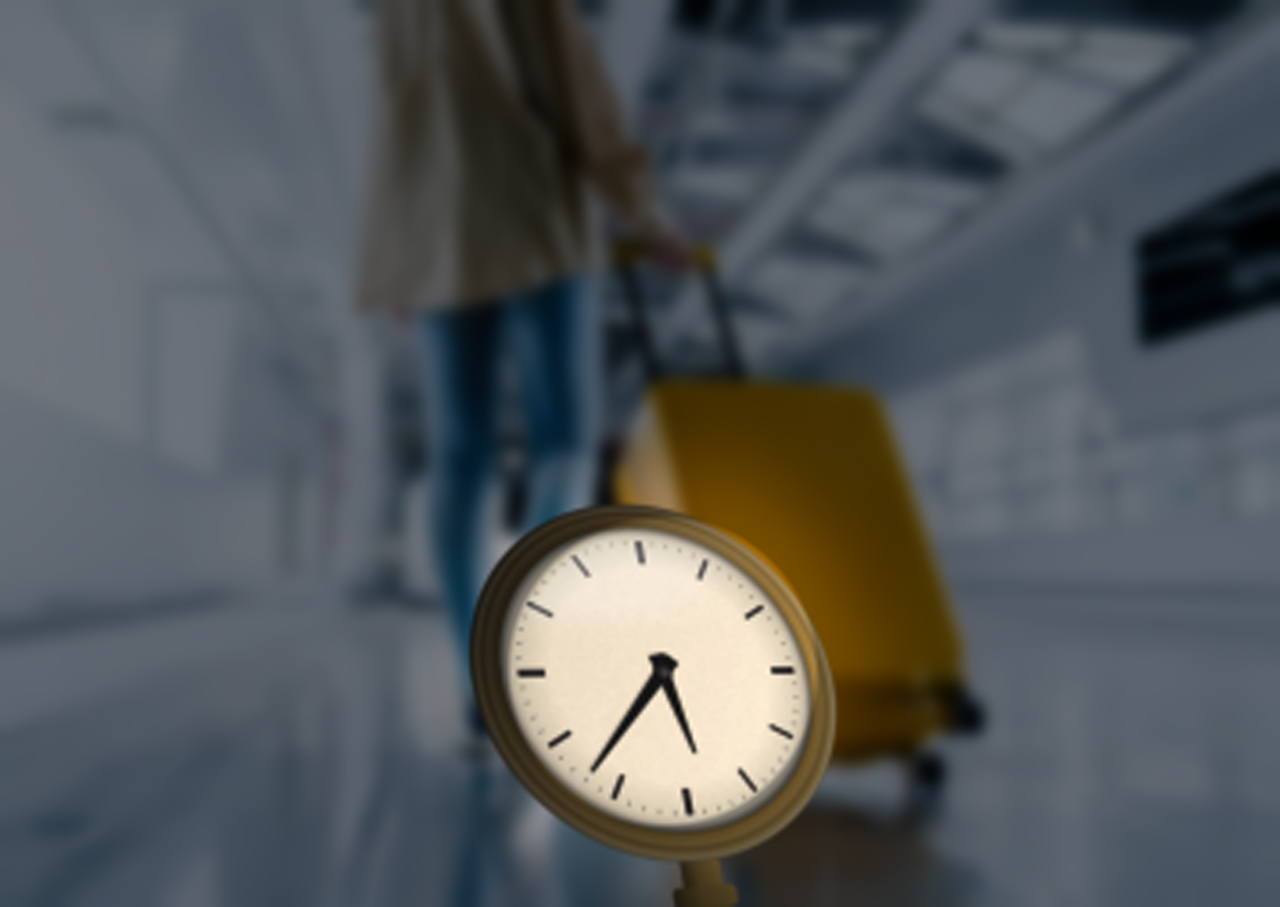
h=5 m=37
